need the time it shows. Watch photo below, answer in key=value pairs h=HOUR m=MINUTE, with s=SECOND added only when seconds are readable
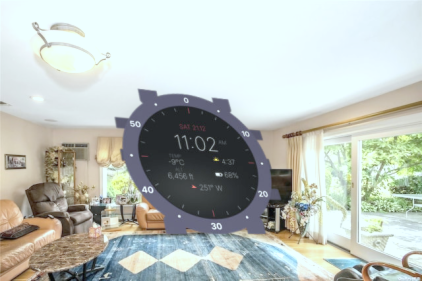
h=11 m=2
